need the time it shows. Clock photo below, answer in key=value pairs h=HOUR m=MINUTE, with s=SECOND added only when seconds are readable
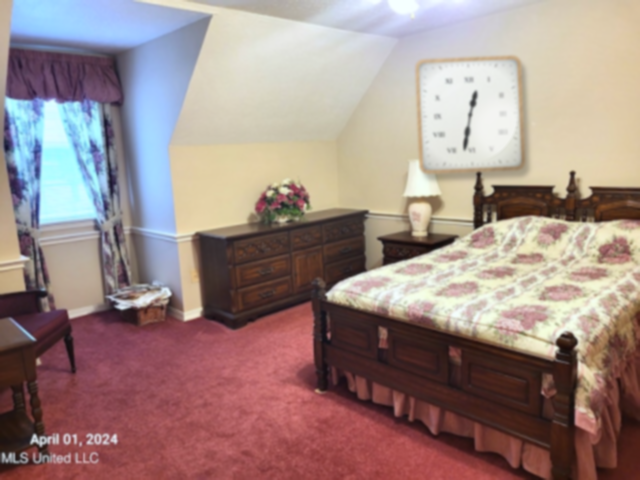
h=12 m=32
